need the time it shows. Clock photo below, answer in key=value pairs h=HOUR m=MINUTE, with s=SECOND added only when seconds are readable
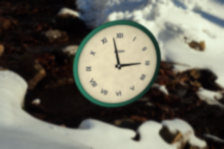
h=2 m=58
